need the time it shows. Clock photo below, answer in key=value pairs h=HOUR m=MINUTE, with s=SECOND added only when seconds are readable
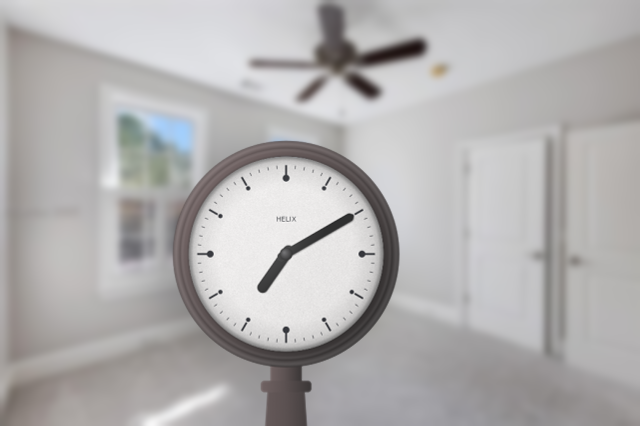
h=7 m=10
